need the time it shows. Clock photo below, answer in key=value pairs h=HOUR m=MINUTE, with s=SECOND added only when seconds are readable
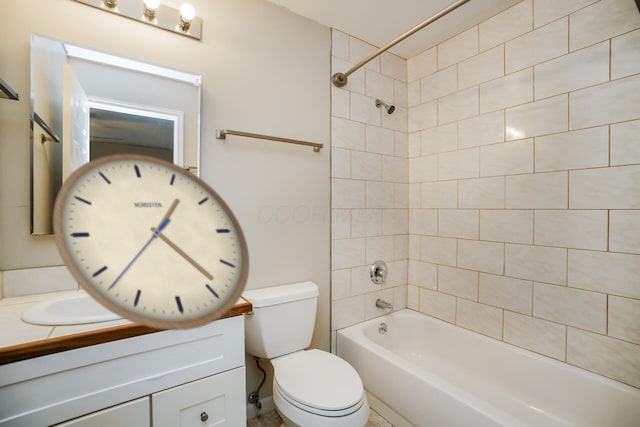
h=1 m=23 s=38
